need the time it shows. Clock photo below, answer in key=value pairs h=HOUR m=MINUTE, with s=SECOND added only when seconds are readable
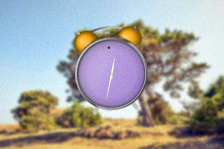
h=12 m=33
